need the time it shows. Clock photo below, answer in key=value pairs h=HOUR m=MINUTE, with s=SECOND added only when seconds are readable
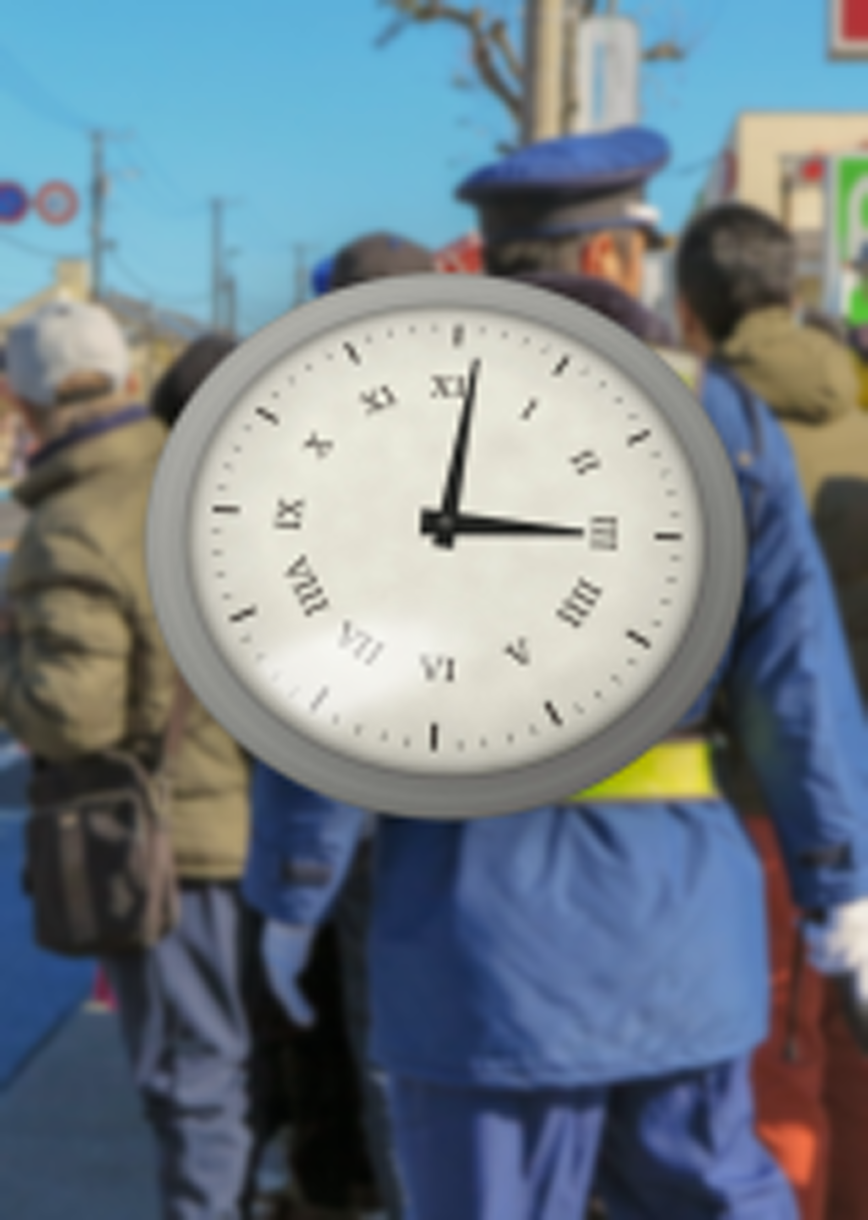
h=3 m=1
